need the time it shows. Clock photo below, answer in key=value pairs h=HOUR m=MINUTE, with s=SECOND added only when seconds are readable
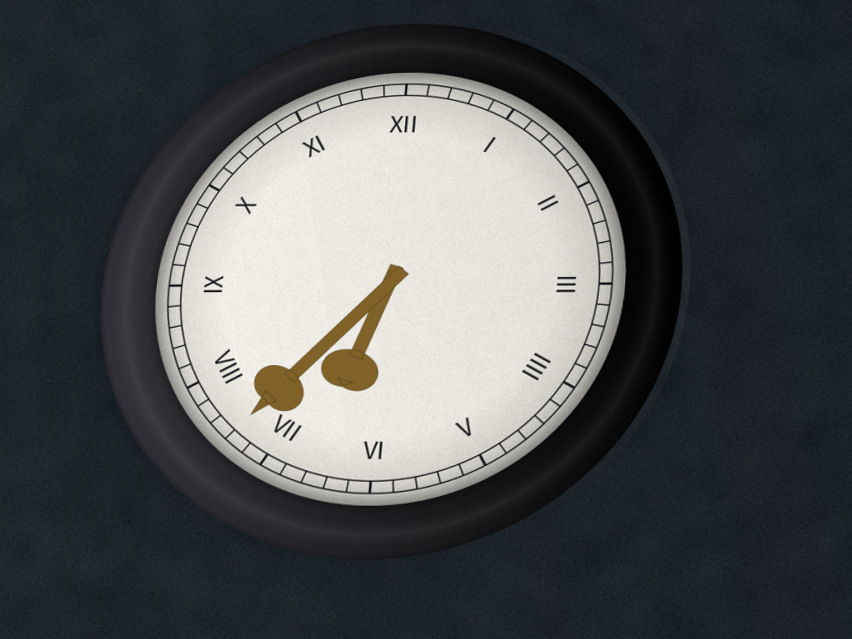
h=6 m=37
